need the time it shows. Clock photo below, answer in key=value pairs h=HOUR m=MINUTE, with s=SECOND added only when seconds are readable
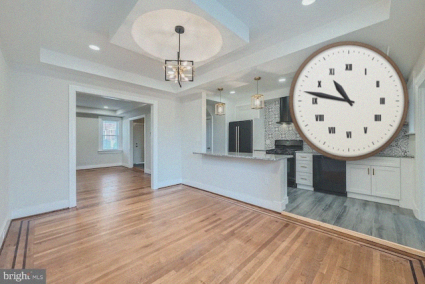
h=10 m=47
